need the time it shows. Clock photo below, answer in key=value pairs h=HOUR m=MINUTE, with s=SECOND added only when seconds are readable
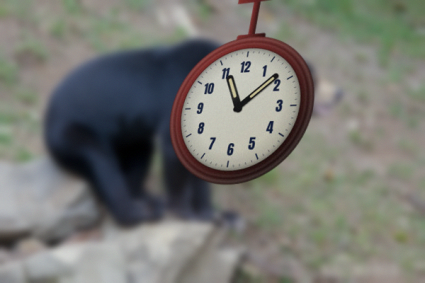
h=11 m=8
